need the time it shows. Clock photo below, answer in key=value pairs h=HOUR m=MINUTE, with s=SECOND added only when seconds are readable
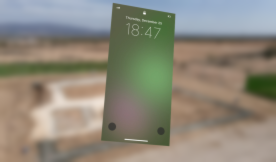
h=18 m=47
